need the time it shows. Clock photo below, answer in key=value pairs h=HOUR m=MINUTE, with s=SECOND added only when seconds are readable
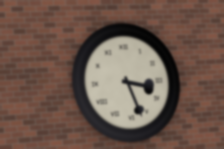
h=3 m=27
